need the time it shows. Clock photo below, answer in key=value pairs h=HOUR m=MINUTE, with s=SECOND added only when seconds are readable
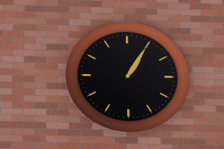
h=1 m=5
